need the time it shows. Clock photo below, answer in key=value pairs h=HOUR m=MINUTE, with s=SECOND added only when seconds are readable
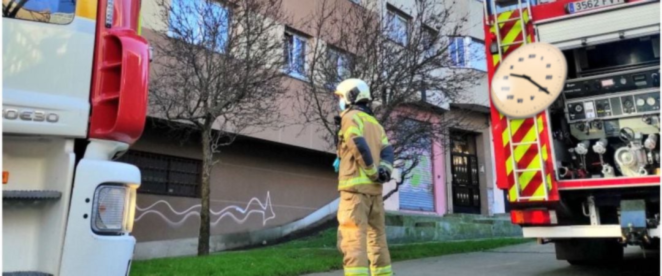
h=9 m=20
